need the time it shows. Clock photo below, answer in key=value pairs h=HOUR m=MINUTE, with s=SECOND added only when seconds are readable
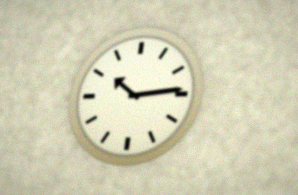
h=10 m=14
